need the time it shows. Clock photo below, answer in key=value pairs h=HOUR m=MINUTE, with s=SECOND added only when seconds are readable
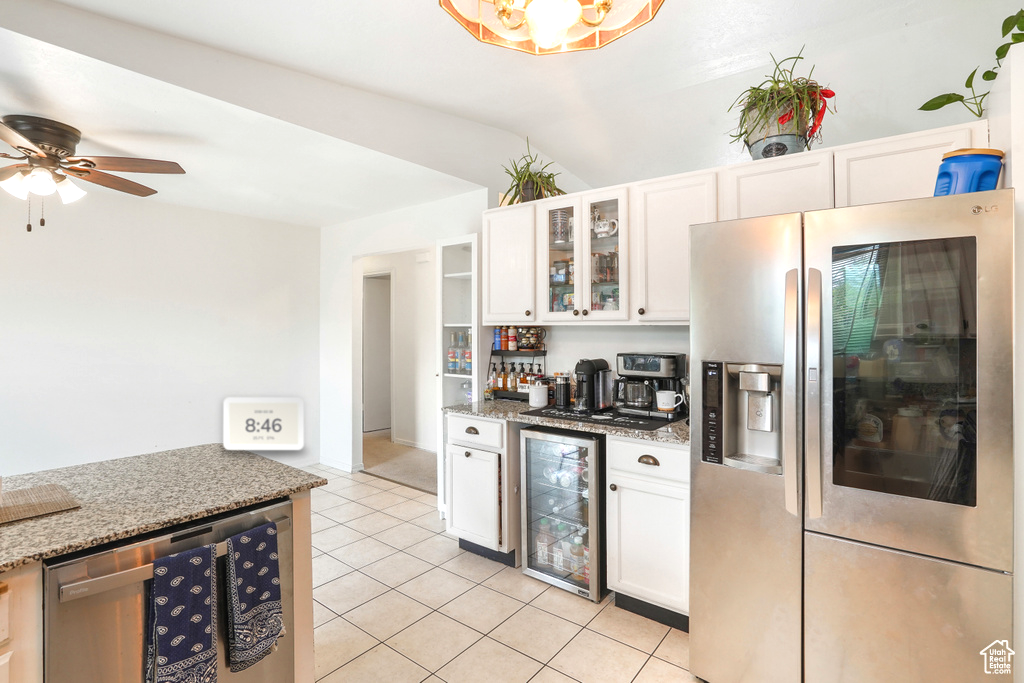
h=8 m=46
